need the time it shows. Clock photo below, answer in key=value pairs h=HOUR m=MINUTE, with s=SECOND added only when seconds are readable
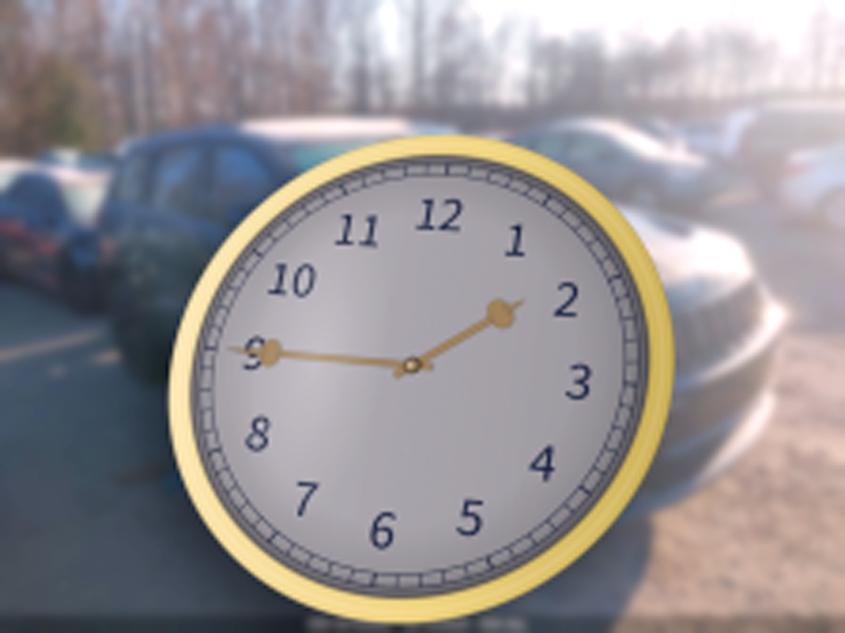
h=1 m=45
